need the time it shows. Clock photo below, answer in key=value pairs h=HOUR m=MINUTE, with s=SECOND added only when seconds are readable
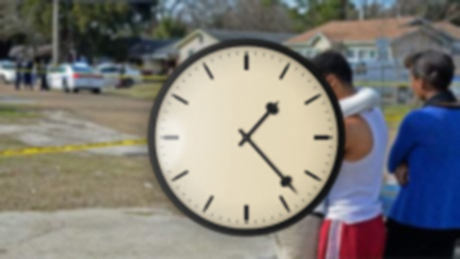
h=1 m=23
